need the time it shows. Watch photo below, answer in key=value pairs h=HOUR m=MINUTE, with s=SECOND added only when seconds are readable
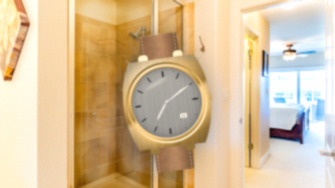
h=7 m=10
